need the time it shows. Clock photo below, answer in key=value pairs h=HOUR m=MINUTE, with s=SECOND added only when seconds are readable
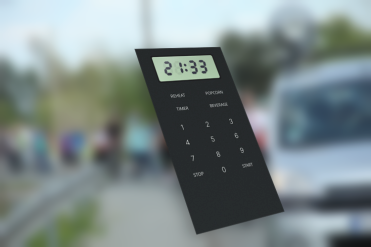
h=21 m=33
